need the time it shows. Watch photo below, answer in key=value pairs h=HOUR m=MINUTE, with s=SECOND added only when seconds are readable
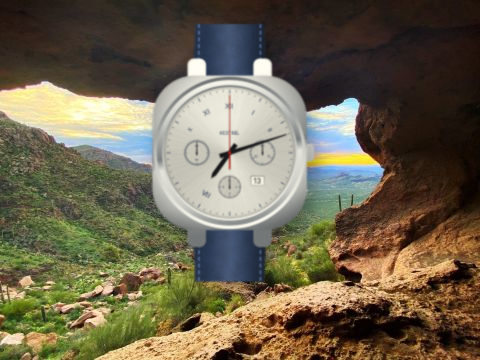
h=7 m=12
